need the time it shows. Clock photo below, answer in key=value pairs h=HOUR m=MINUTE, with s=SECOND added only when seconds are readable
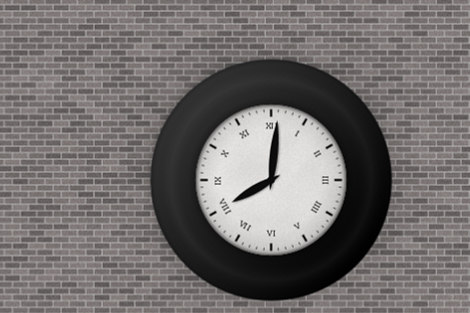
h=8 m=1
